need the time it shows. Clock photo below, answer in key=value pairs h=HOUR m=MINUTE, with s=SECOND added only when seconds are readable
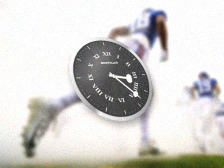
h=3 m=23
